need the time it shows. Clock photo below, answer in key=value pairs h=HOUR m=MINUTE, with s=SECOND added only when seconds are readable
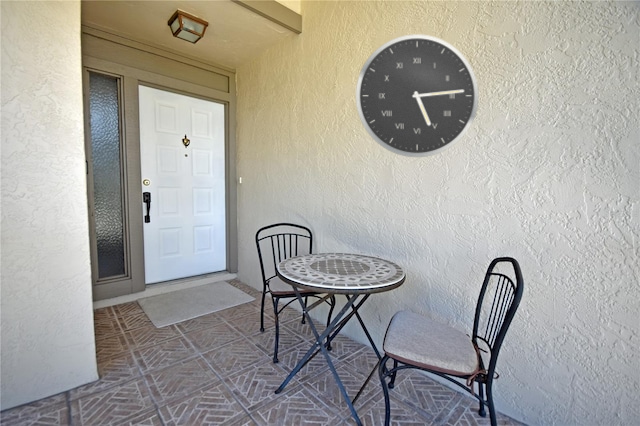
h=5 m=14
